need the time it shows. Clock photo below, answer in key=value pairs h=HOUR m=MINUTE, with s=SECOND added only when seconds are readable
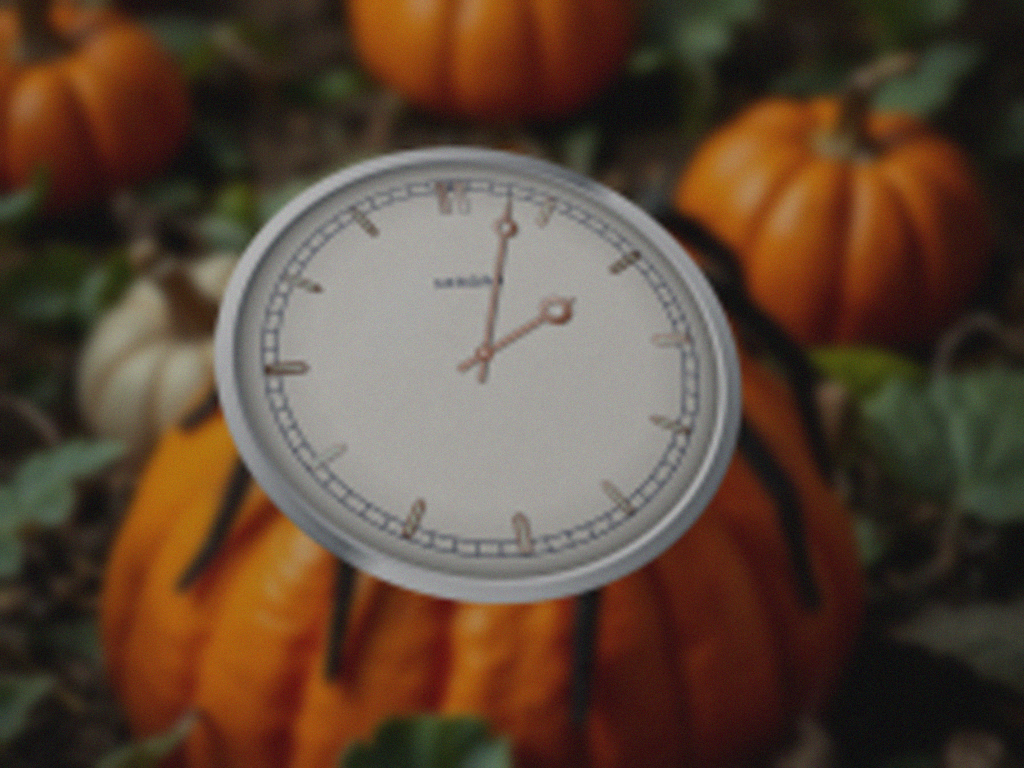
h=2 m=3
